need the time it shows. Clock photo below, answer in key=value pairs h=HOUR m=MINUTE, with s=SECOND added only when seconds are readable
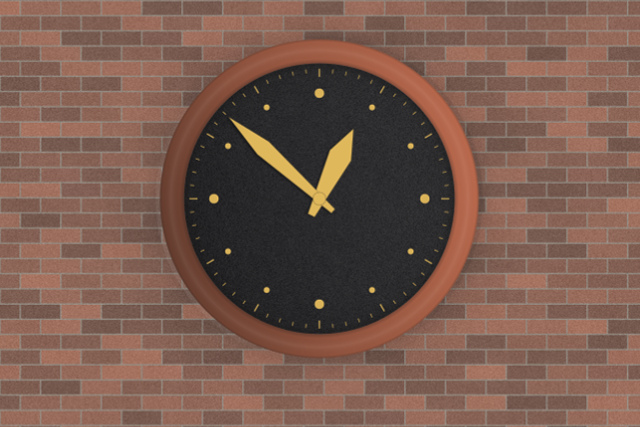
h=12 m=52
